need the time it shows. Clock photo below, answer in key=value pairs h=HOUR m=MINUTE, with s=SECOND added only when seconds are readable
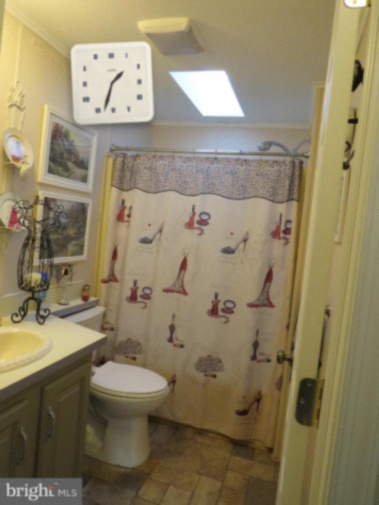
h=1 m=33
